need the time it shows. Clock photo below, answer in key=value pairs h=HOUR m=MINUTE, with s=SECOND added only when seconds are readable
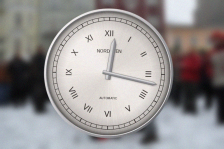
h=12 m=17
